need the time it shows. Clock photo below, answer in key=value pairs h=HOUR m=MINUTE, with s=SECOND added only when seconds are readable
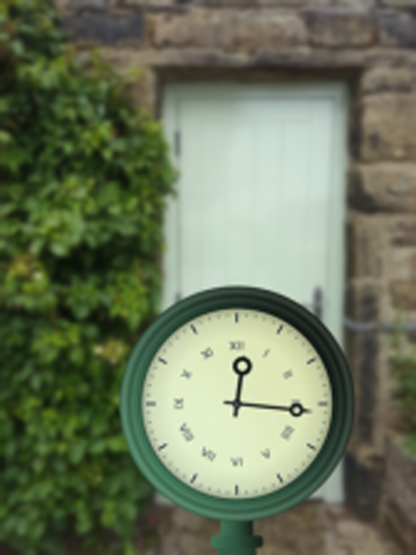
h=12 m=16
